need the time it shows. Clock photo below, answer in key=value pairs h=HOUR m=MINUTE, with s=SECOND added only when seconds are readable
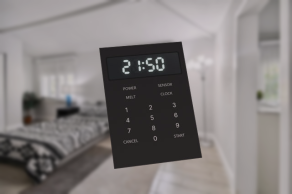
h=21 m=50
